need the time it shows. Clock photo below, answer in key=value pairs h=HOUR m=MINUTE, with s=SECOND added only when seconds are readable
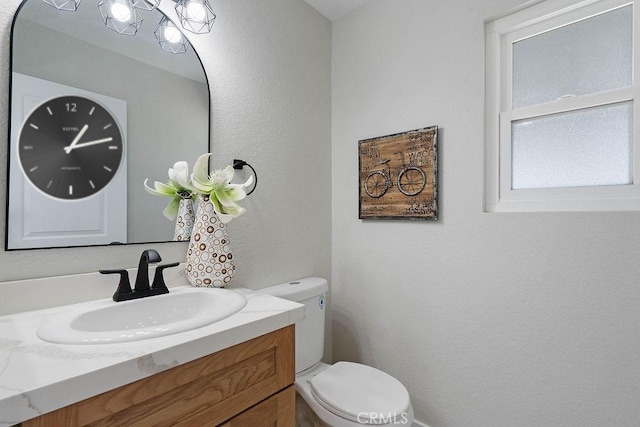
h=1 m=13
